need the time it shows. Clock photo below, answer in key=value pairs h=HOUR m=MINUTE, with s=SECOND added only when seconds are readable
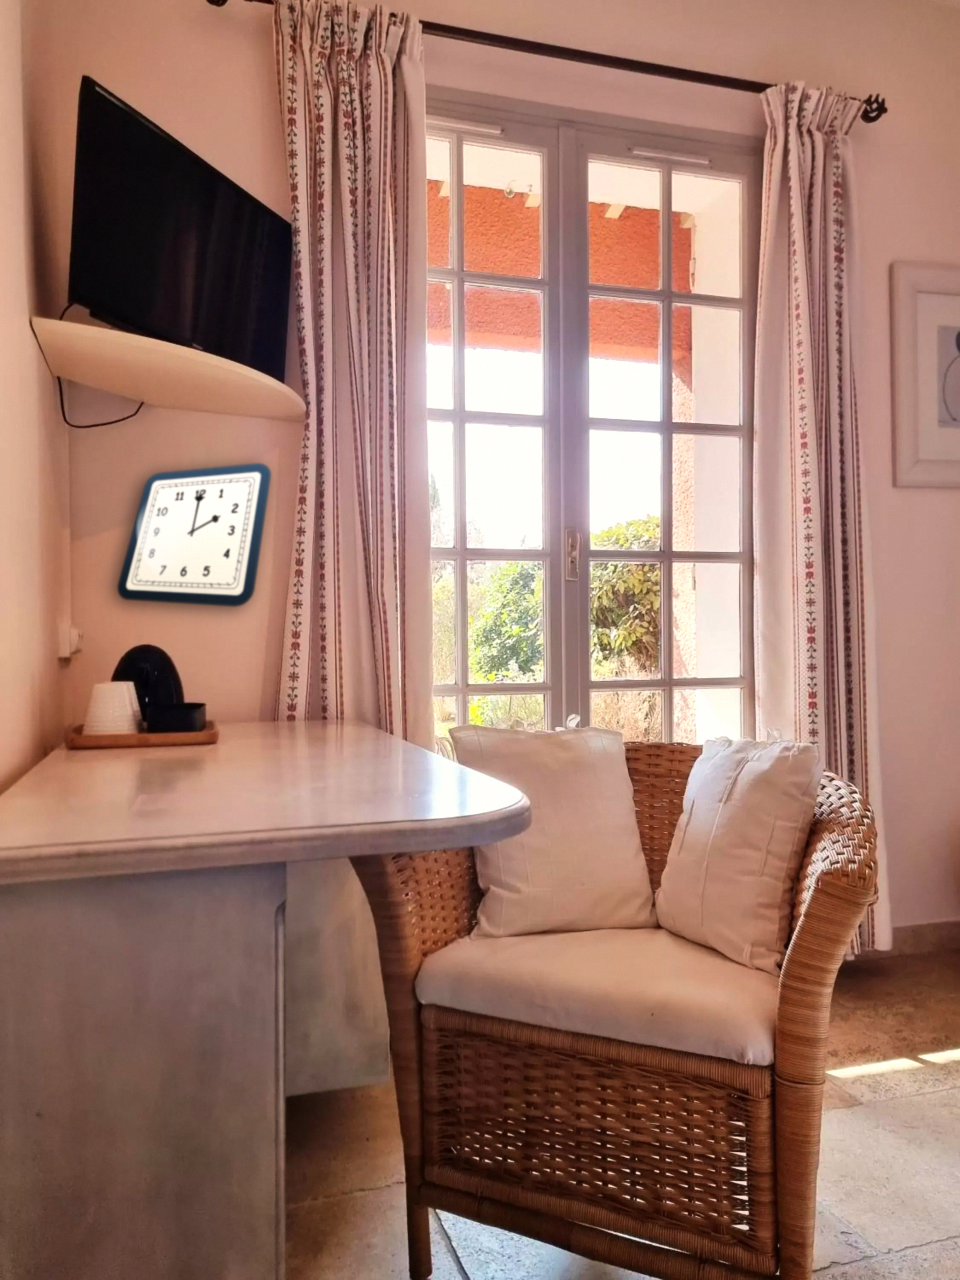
h=2 m=0
